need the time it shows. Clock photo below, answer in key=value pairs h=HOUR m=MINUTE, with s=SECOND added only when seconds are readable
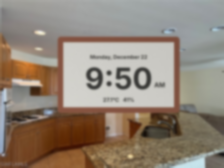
h=9 m=50
